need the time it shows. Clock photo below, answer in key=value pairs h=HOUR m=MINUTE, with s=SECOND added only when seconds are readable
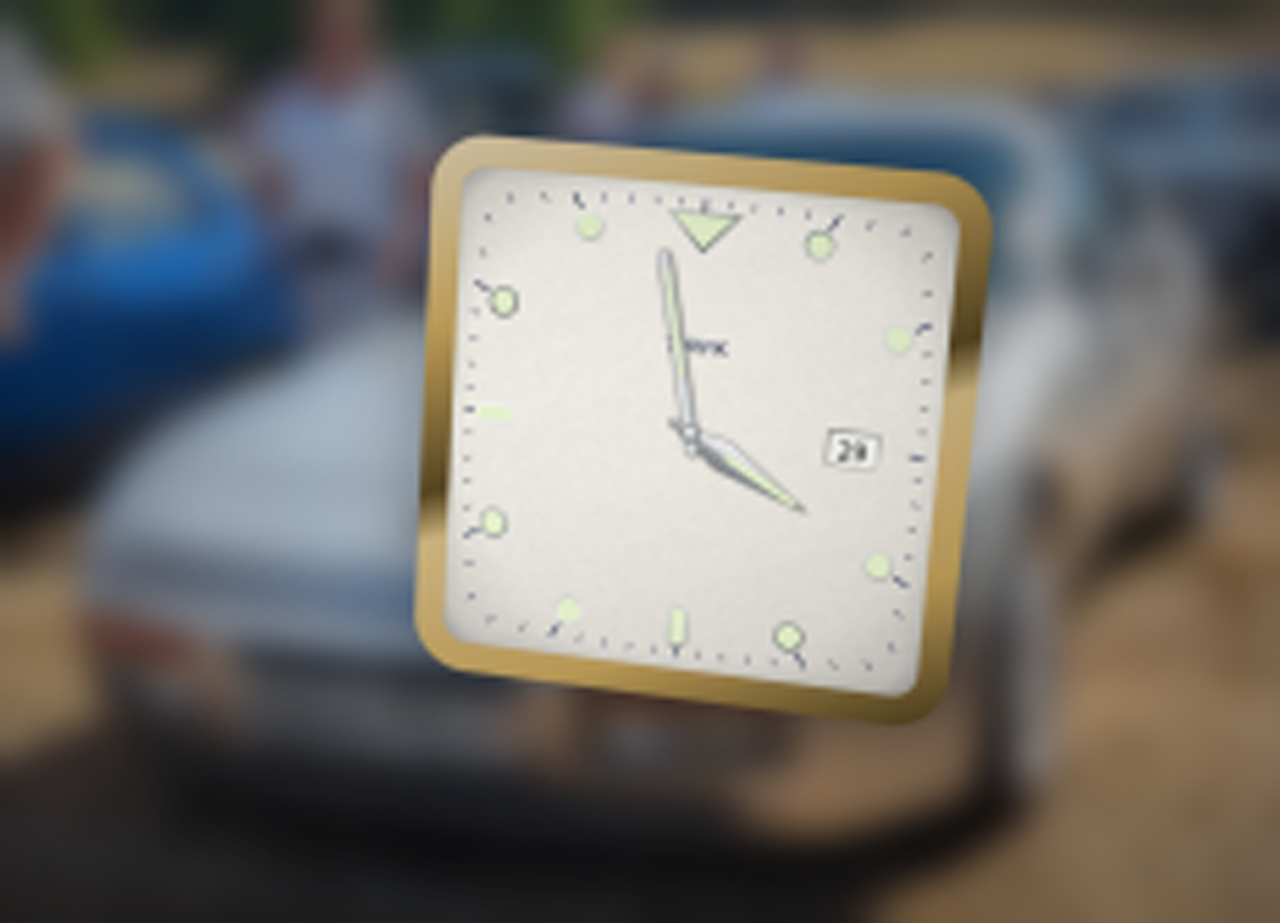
h=3 m=58
